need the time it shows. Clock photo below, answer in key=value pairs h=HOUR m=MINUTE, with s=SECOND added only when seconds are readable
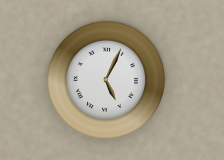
h=5 m=4
